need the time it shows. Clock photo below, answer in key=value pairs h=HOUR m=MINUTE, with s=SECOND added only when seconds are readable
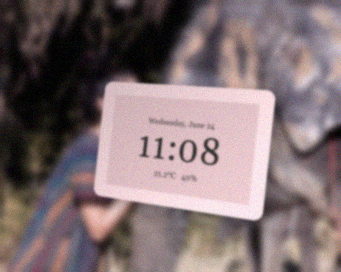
h=11 m=8
